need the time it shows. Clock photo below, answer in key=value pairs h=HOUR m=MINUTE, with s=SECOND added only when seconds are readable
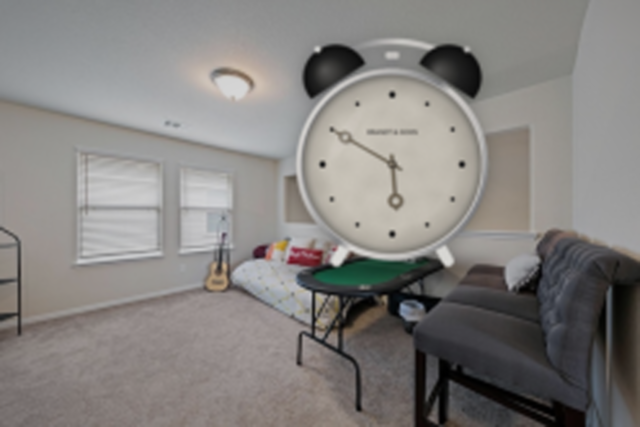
h=5 m=50
